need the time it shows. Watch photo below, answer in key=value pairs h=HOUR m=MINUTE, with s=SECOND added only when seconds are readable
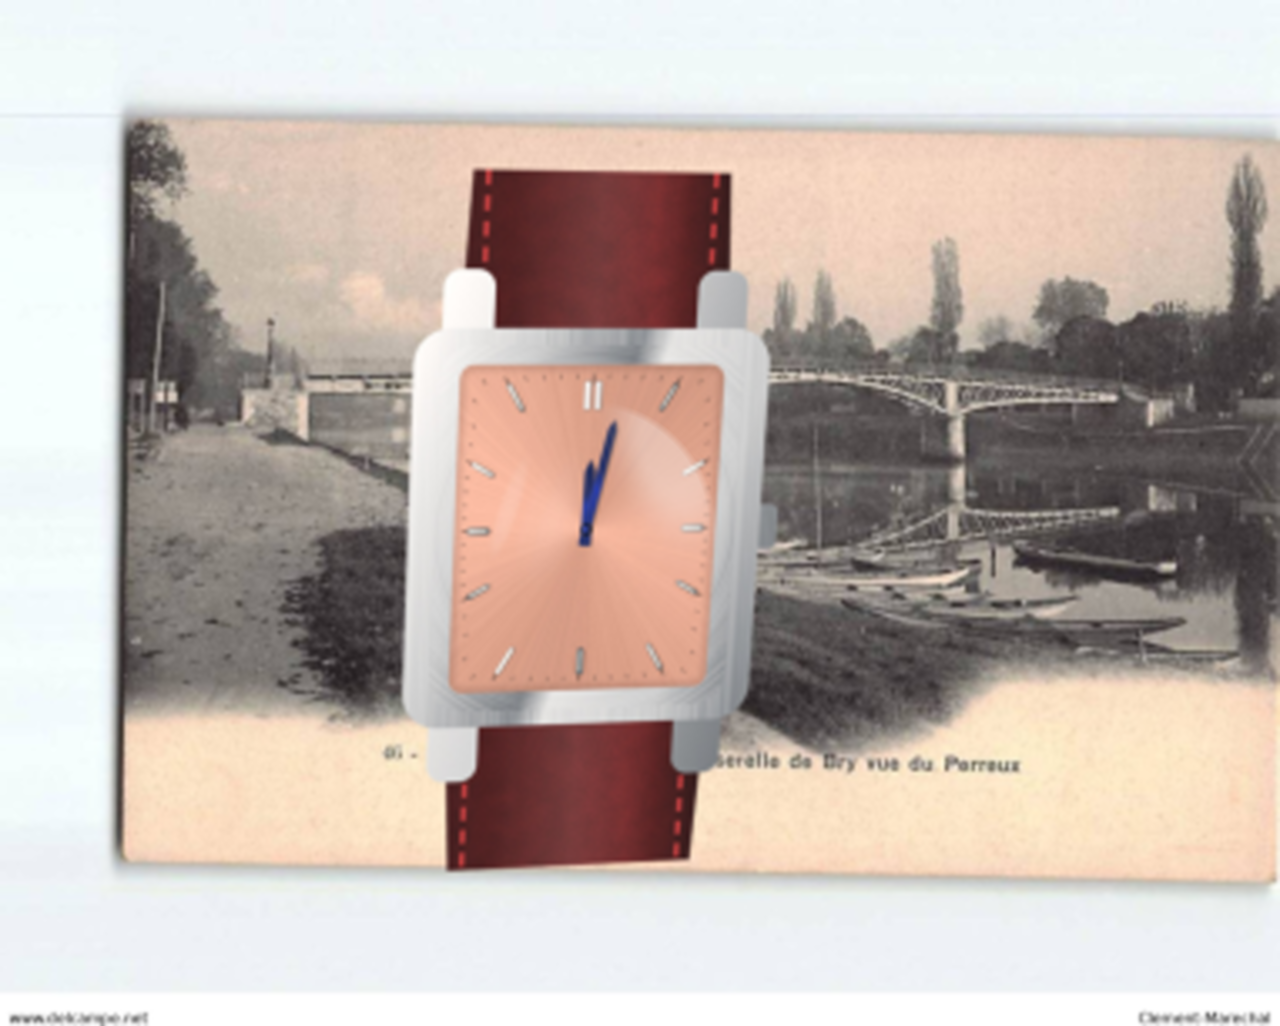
h=12 m=2
